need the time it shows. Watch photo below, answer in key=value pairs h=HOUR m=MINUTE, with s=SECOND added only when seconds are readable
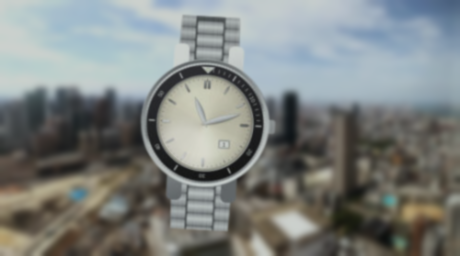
h=11 m=12
